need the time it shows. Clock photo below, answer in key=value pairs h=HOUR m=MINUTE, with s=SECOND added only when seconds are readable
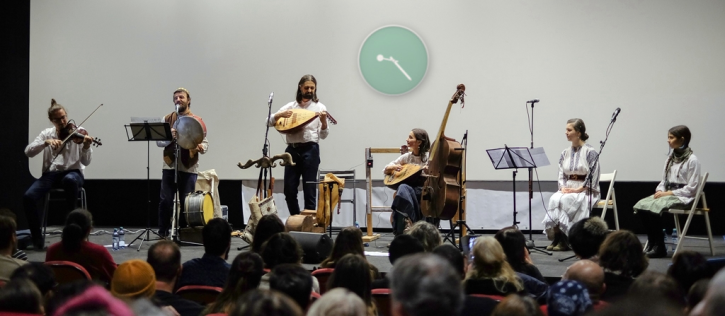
h=9 m=23
